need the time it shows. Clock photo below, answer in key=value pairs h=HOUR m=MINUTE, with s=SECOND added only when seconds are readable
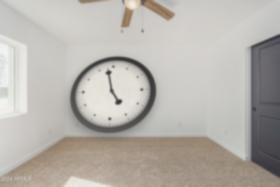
h=4 m=58
